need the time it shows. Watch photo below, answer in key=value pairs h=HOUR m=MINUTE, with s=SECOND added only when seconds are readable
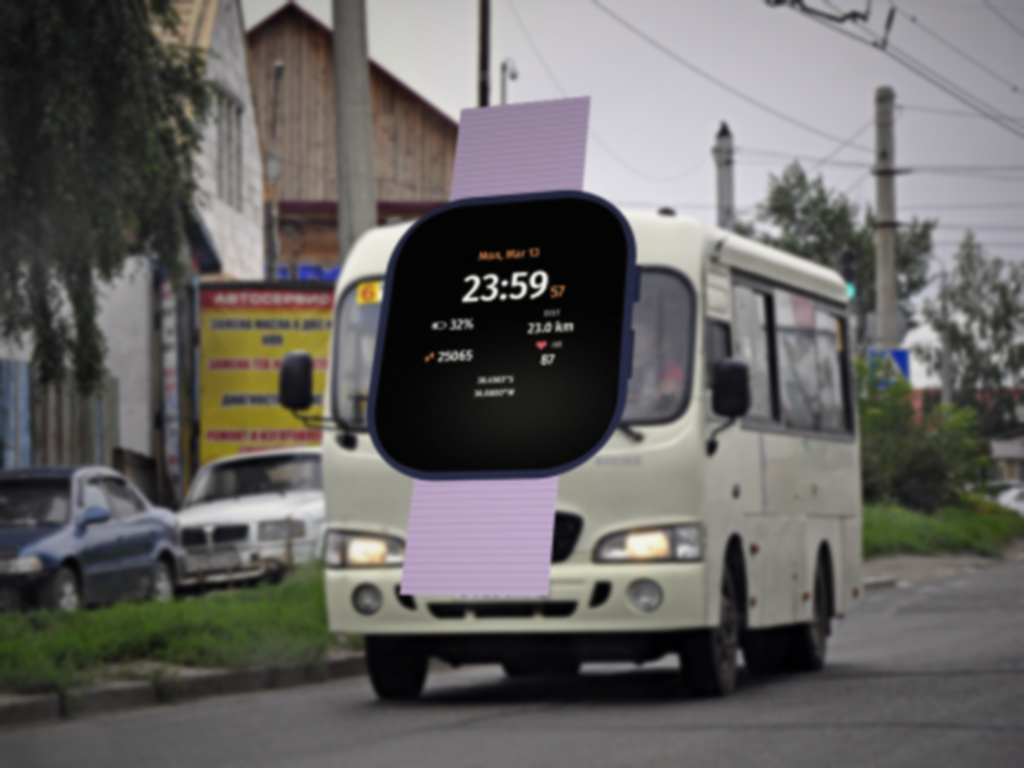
h=23 m=59
